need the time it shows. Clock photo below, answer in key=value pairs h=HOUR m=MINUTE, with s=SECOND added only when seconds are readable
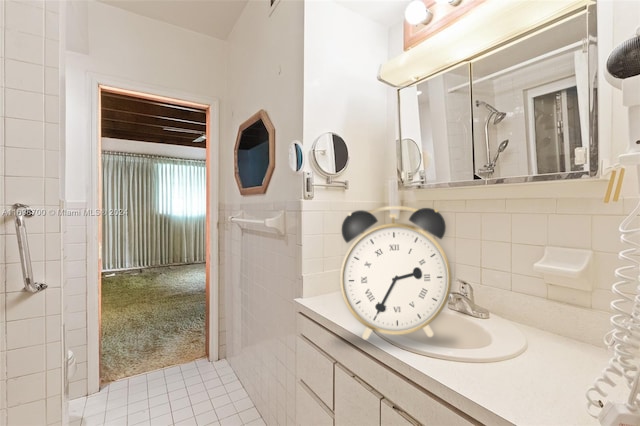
h=2 m=35
